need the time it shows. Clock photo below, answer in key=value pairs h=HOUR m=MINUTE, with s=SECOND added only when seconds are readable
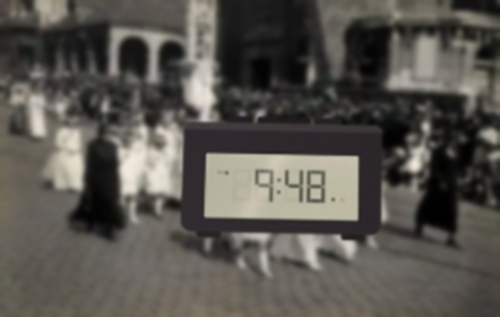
h=9 m=48
